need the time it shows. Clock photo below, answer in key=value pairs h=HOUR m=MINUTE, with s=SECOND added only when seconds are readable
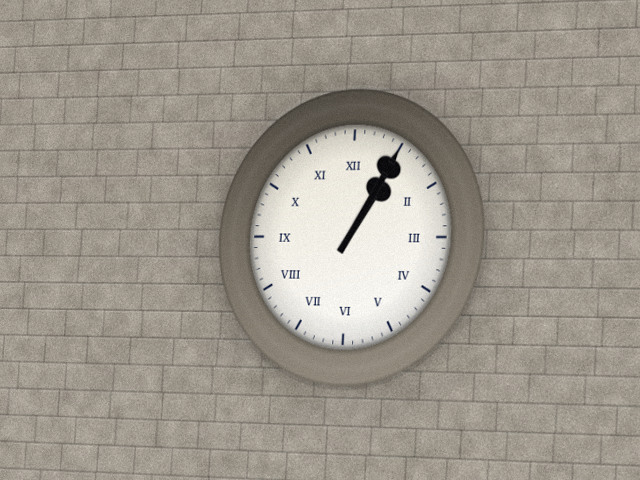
h=1 m=5
